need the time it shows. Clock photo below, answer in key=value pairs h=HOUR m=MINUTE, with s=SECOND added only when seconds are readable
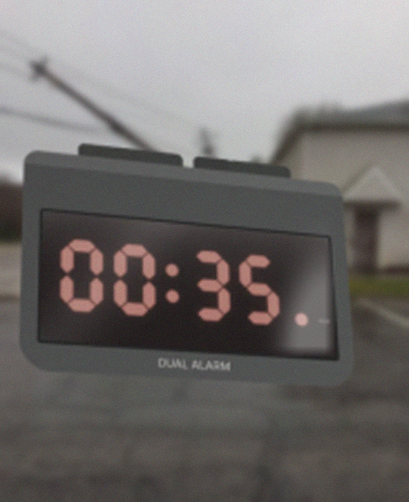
h=0 m=35
